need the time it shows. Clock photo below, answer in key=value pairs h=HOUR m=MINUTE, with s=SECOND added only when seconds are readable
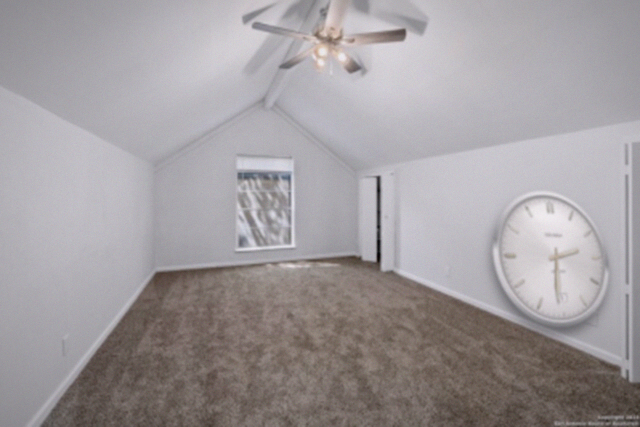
h=2 m=31
